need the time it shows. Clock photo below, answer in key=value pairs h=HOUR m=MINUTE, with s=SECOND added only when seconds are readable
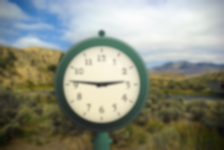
h=2 m=46
